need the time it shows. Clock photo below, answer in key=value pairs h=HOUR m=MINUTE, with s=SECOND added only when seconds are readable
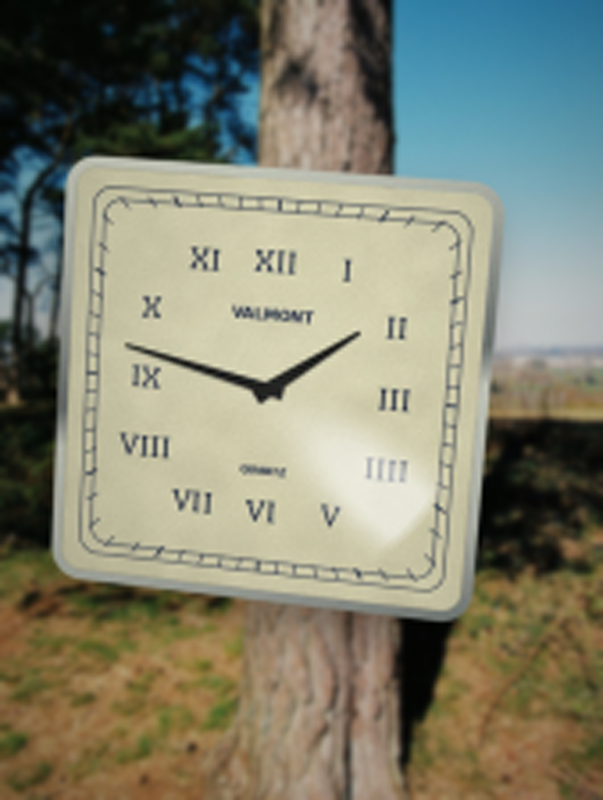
h=1 m=47
